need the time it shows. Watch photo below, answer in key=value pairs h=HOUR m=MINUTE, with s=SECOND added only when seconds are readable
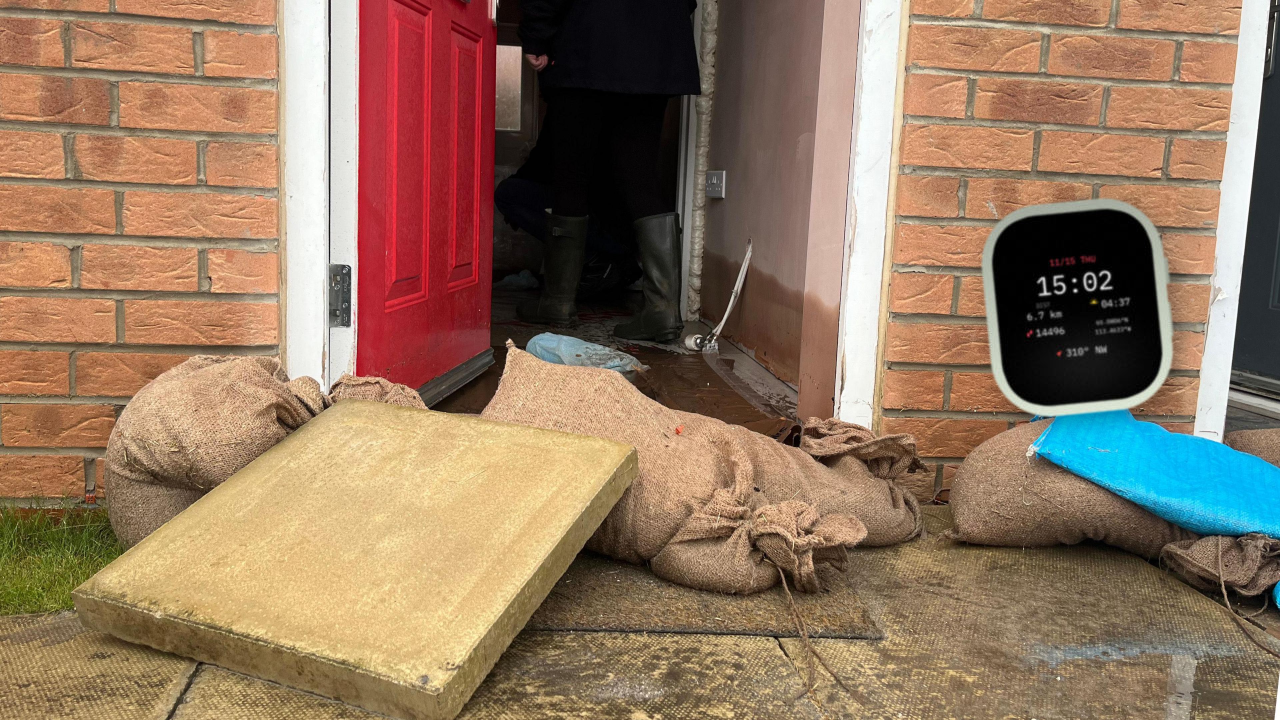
h=15 m=2
